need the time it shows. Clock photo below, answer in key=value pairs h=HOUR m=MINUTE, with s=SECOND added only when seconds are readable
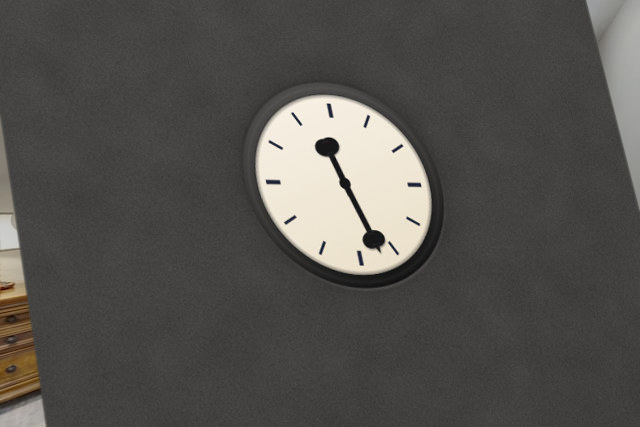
h=11 m=27
